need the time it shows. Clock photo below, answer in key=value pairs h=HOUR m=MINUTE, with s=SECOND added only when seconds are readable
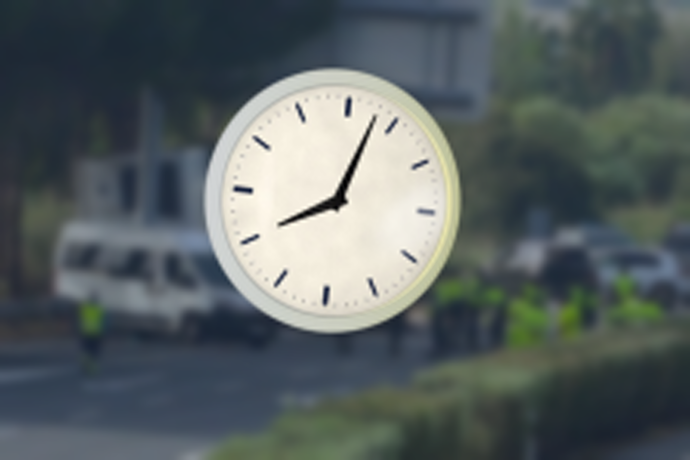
h=8 m=3
